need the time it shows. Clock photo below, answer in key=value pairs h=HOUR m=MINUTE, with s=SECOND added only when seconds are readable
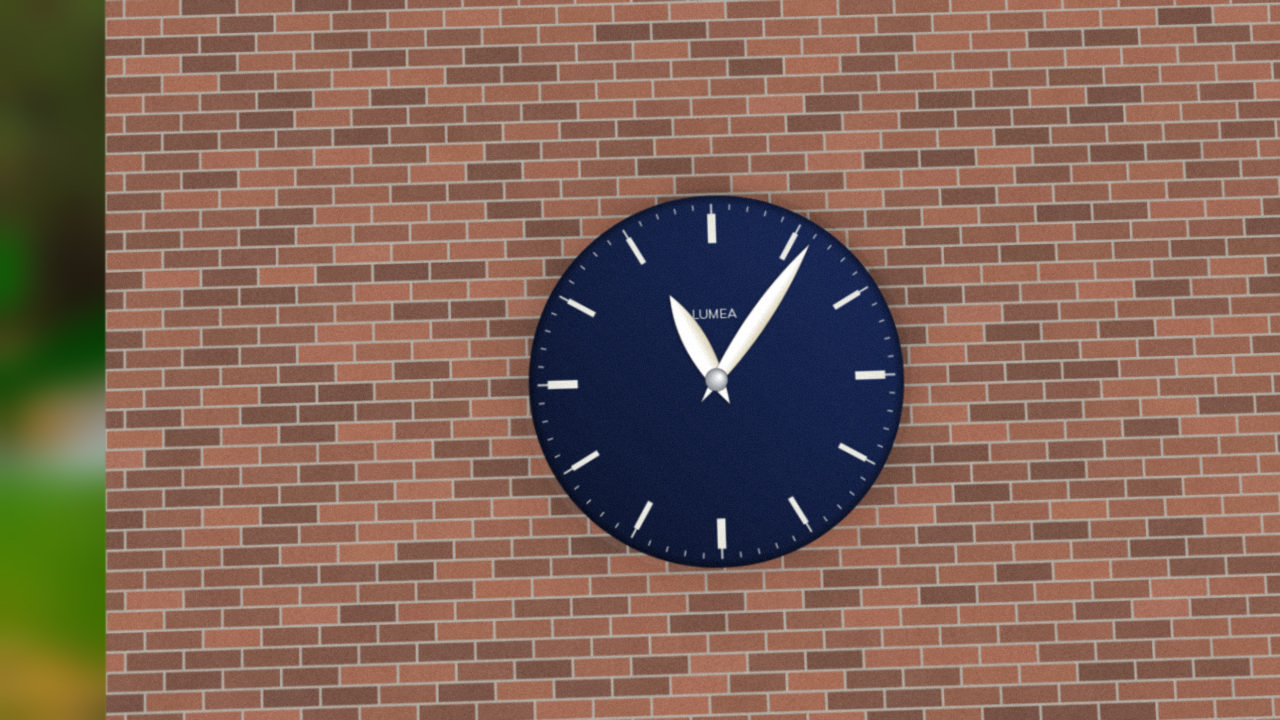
h=11 m=6
